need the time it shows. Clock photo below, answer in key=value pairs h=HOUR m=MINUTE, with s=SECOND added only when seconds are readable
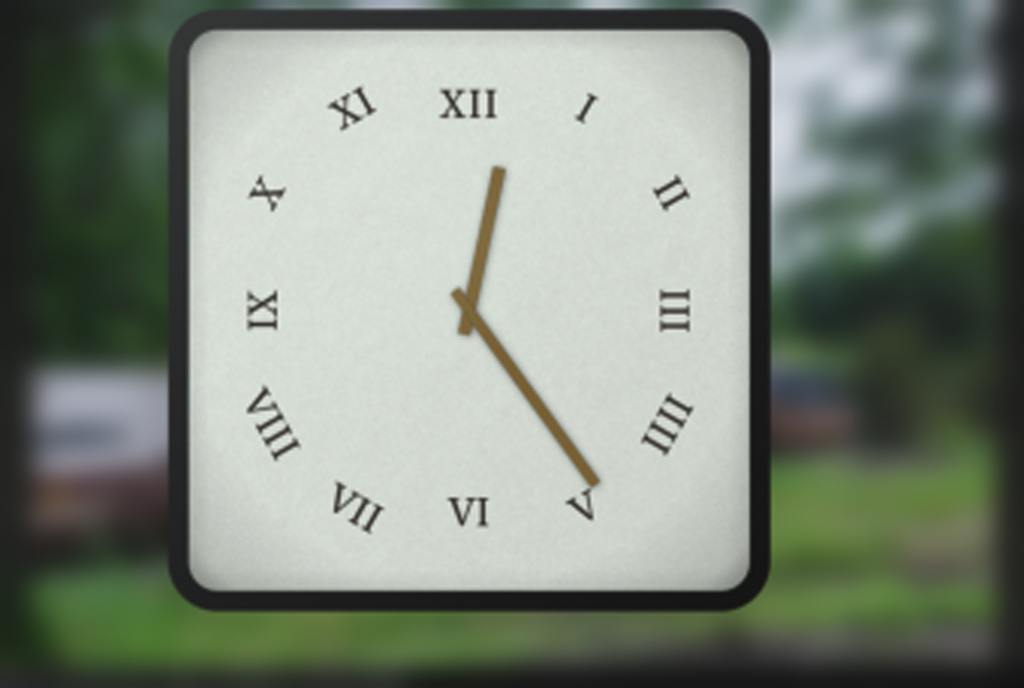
h=12 m=24
